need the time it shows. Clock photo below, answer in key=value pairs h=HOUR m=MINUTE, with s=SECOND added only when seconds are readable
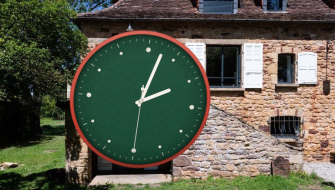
h=2 m=2 s=30
